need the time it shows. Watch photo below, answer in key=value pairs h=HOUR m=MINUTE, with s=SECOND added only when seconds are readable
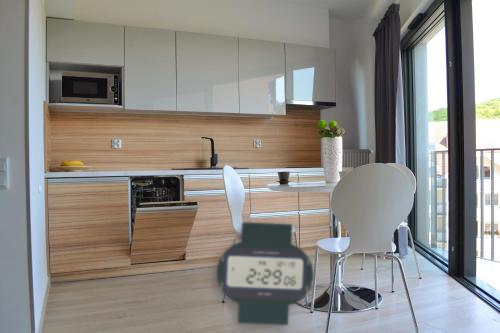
h=2 m=29
